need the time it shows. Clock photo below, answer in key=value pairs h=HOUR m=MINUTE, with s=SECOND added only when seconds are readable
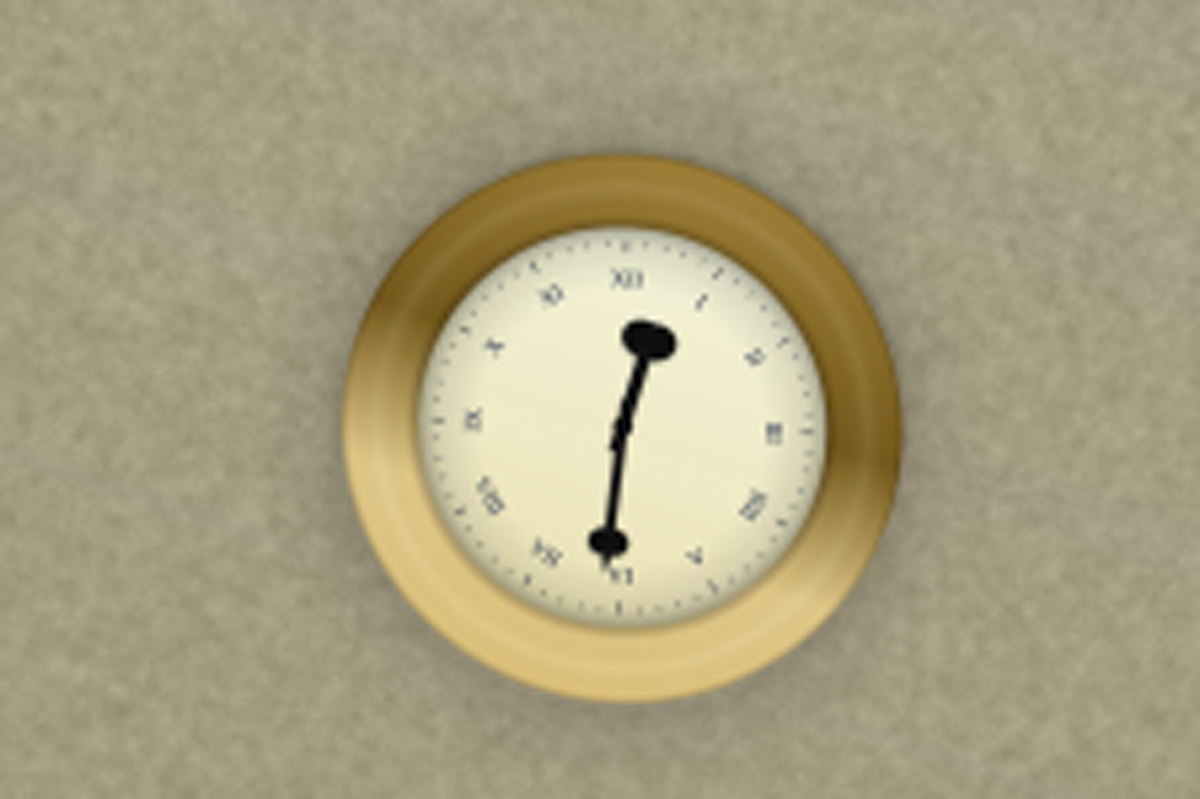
h=12 m=31
